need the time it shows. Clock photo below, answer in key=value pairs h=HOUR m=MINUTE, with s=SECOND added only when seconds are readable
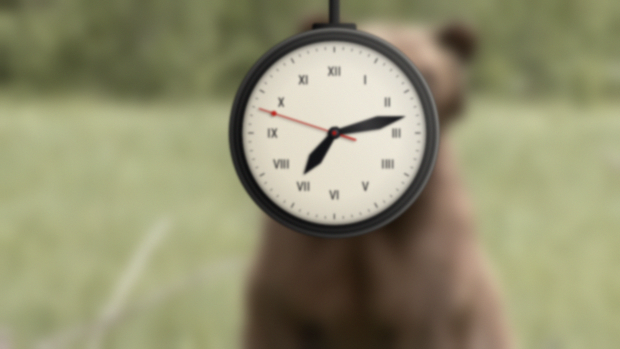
h=7 m=12 s=48
